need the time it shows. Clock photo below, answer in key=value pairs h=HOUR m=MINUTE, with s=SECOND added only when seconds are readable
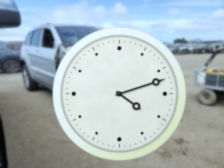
h=4 m=12
